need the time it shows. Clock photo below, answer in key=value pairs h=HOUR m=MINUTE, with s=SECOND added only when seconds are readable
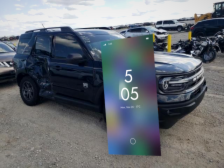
h=5 m=5
